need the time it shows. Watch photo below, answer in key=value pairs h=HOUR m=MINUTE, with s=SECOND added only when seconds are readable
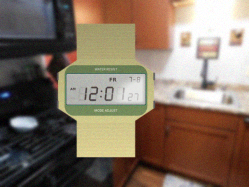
h=12 m=1 s=27
